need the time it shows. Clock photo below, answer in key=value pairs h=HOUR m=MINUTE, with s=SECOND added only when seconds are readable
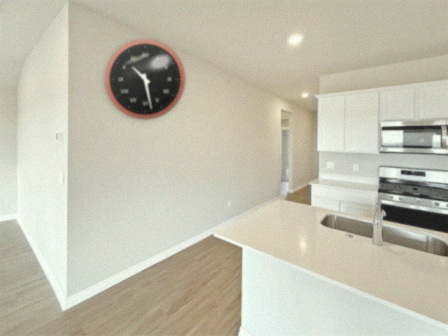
h=10 m=28
